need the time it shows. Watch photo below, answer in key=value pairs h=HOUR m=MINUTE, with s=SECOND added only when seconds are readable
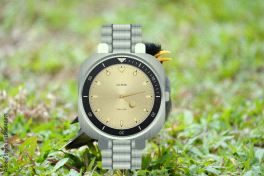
h=4 m=13
